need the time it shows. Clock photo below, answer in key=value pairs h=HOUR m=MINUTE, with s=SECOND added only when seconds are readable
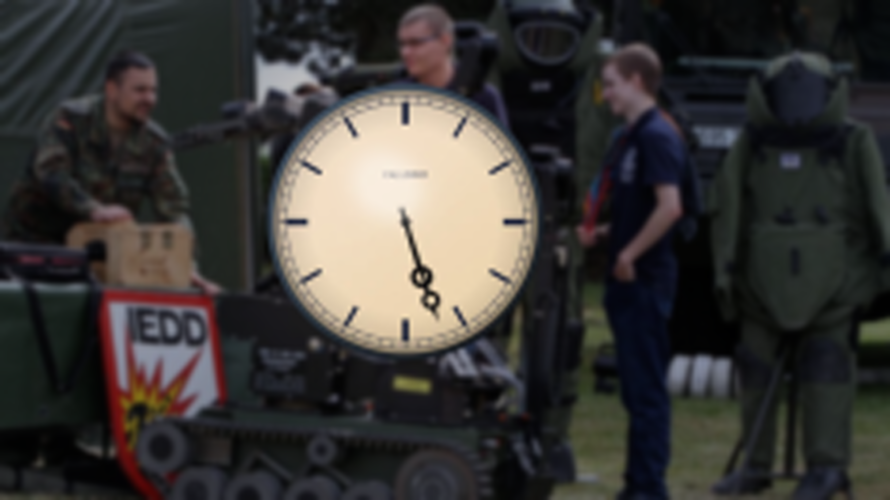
h=5 m=27
